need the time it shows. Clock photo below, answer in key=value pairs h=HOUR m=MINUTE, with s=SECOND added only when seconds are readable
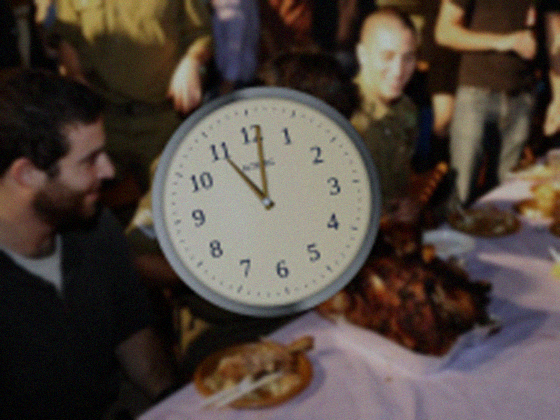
h=11 m=1
